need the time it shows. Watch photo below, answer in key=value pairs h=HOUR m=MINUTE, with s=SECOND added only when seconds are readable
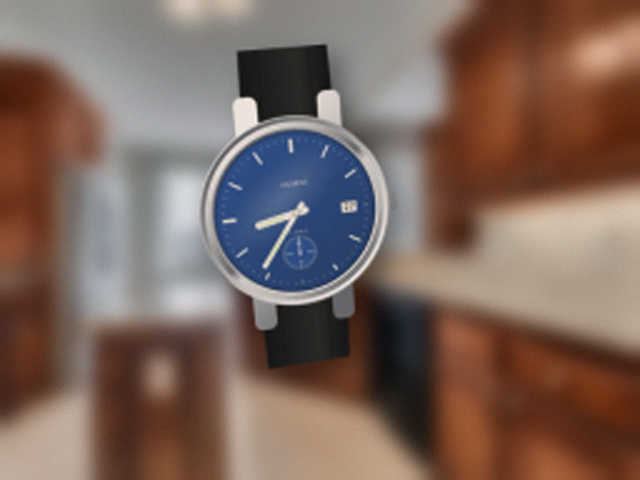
h=8 m=36
